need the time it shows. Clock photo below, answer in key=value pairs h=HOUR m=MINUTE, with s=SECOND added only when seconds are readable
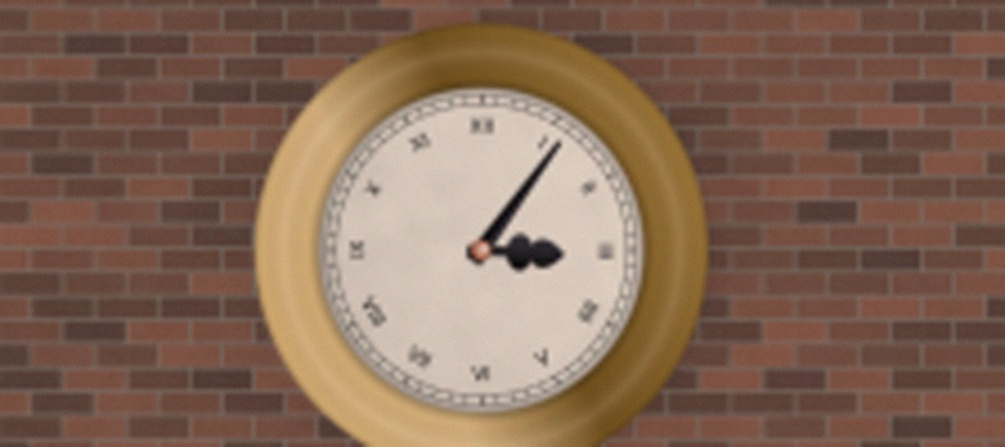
h=3 m=6
